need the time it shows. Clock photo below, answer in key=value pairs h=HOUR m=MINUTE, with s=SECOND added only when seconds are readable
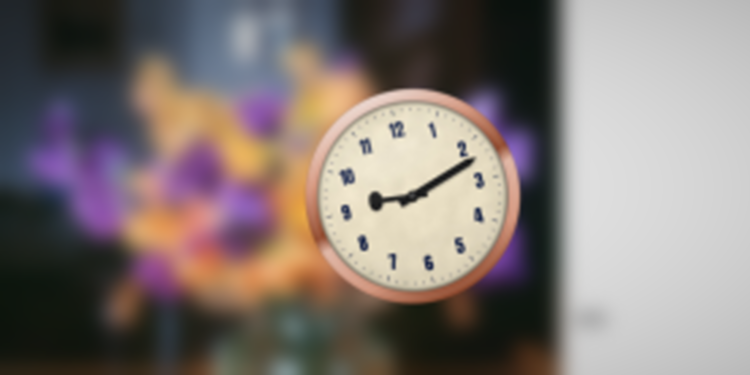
h=9 m=12
